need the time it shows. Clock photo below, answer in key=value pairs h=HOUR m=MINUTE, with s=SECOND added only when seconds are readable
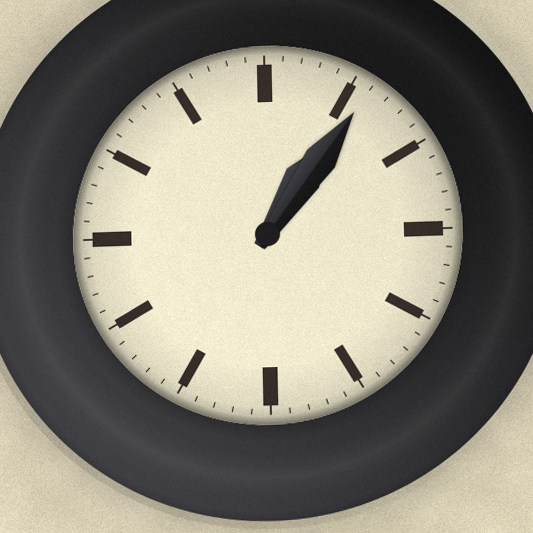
h=1 m=6
